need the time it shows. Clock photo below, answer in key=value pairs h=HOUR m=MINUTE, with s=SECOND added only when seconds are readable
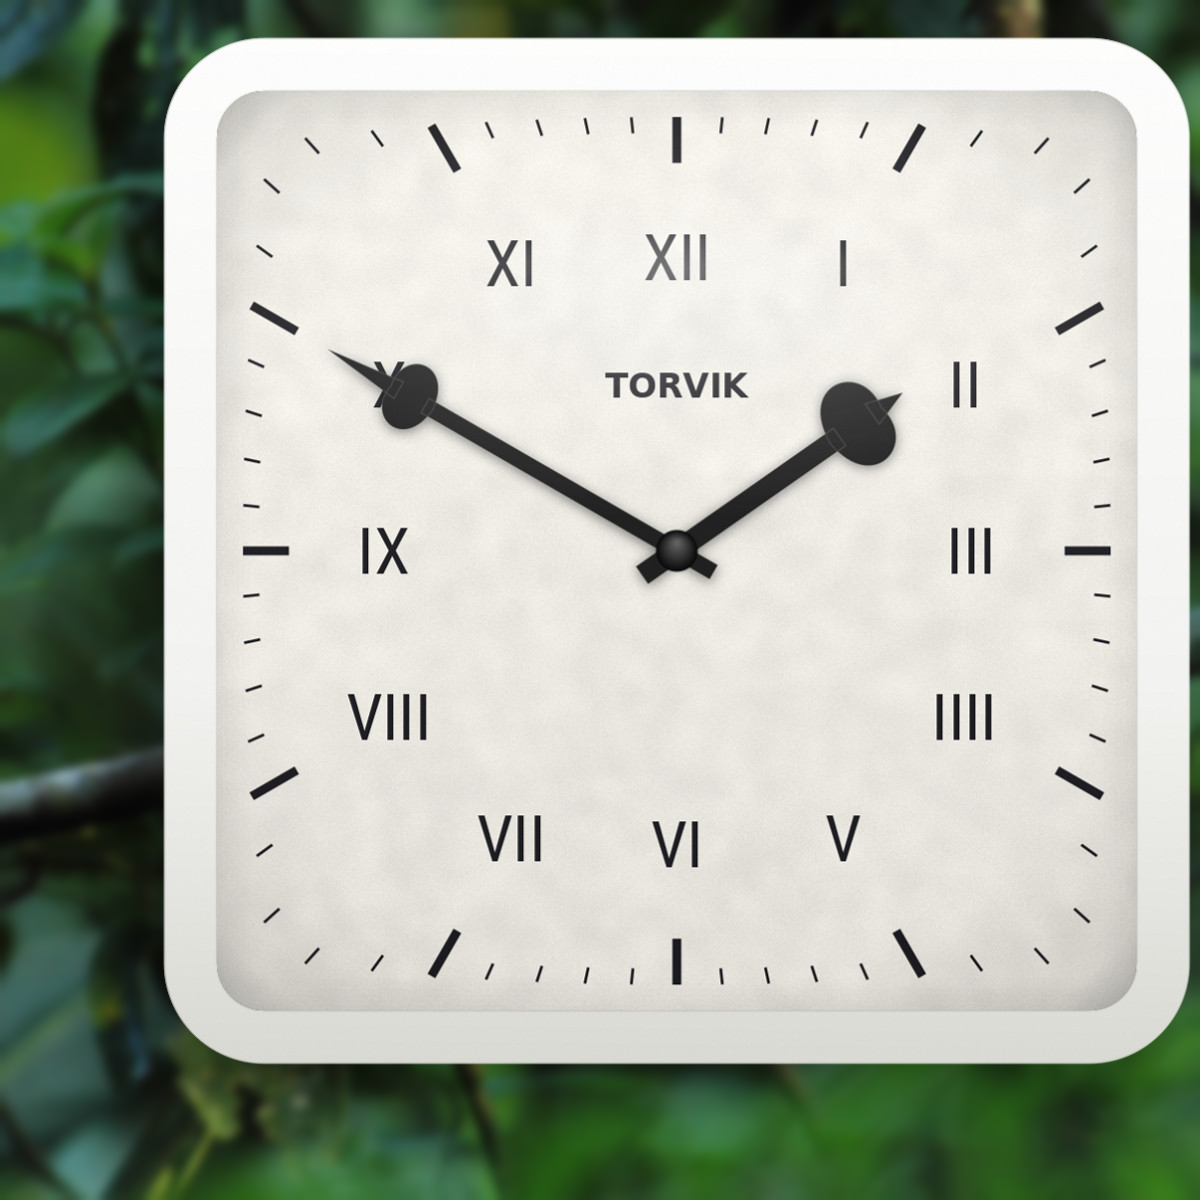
h=1 m=50
